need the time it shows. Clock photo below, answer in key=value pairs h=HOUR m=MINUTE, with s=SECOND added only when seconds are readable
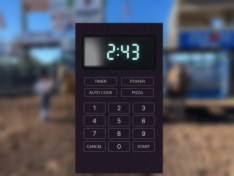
h=2 m=43
